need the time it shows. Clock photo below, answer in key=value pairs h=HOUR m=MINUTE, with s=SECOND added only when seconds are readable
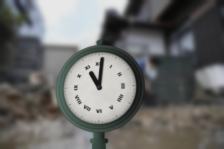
h=11 m=1
